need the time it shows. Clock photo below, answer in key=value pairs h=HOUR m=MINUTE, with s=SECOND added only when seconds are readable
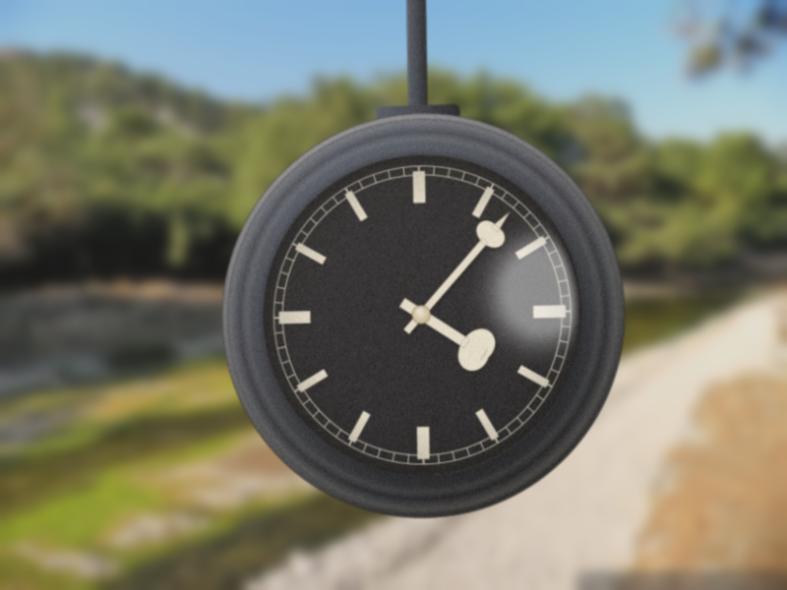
h=4 m=7
